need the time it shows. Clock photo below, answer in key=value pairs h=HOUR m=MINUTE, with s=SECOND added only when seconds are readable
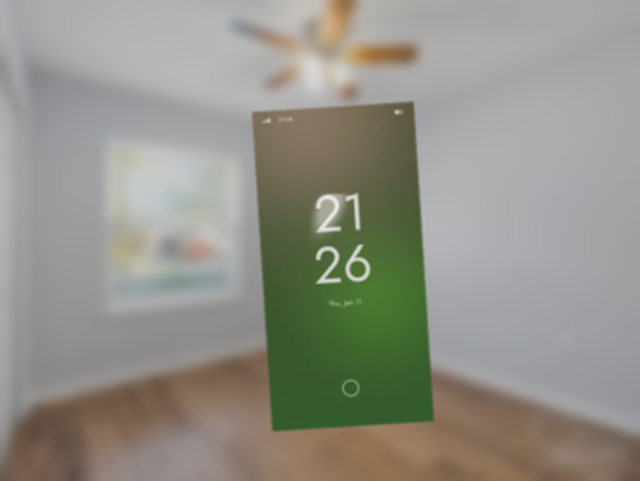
h=21 m=26
